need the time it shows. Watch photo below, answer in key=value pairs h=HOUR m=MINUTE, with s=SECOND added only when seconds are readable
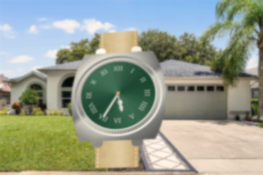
h=5 m=35
